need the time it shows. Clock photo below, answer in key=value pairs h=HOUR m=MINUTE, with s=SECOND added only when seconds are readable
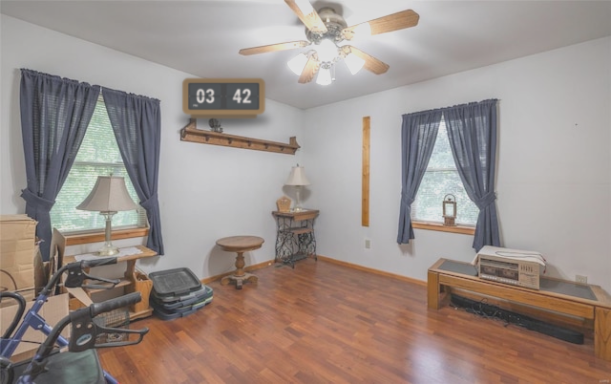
h=3 m=42
